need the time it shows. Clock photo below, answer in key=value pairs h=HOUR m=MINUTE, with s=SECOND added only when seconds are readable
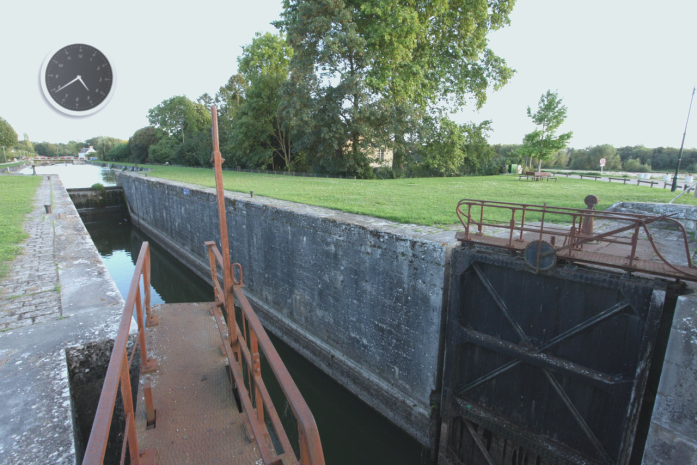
h=4 m=39
